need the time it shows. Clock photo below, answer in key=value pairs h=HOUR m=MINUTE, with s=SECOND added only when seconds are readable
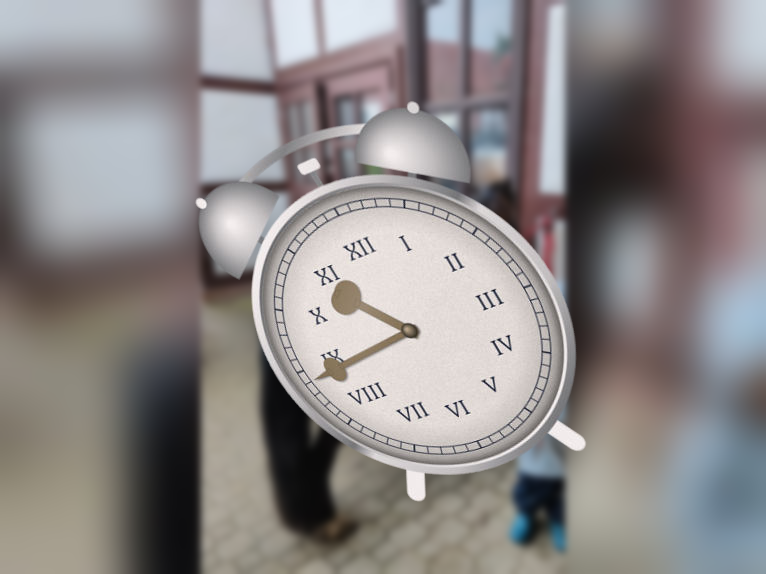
h=10 m=44
